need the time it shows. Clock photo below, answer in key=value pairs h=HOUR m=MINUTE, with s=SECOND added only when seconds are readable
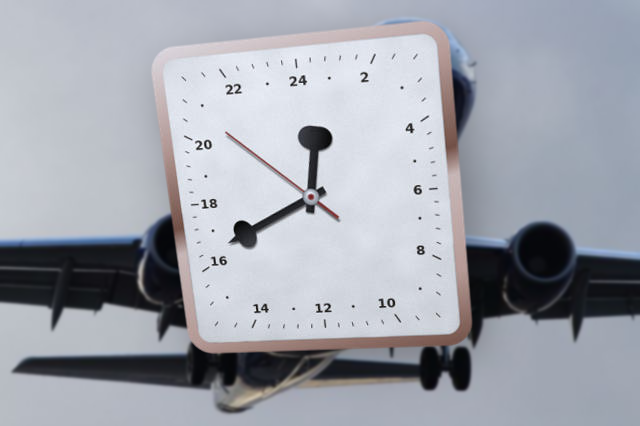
h=0 m=40 s=52
